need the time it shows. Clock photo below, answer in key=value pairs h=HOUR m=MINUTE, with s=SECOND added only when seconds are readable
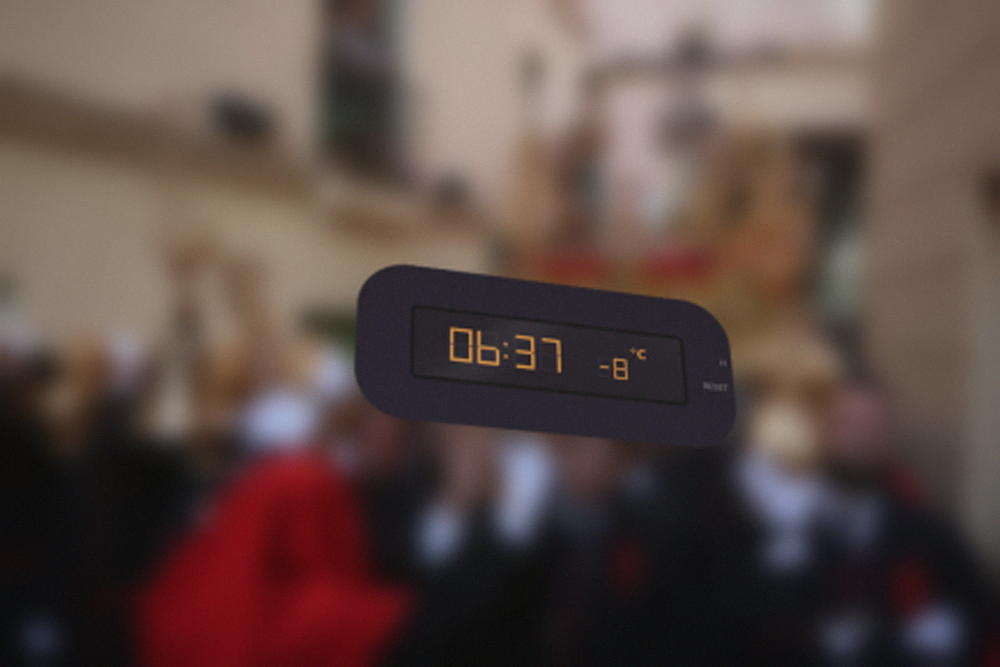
h=6 m=37
